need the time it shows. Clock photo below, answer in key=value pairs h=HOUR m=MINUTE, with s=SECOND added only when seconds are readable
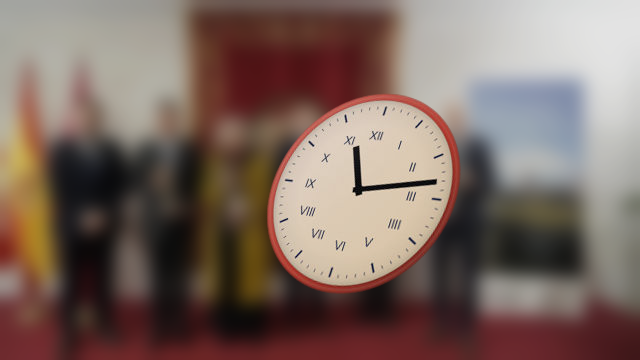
h=11 m=13
